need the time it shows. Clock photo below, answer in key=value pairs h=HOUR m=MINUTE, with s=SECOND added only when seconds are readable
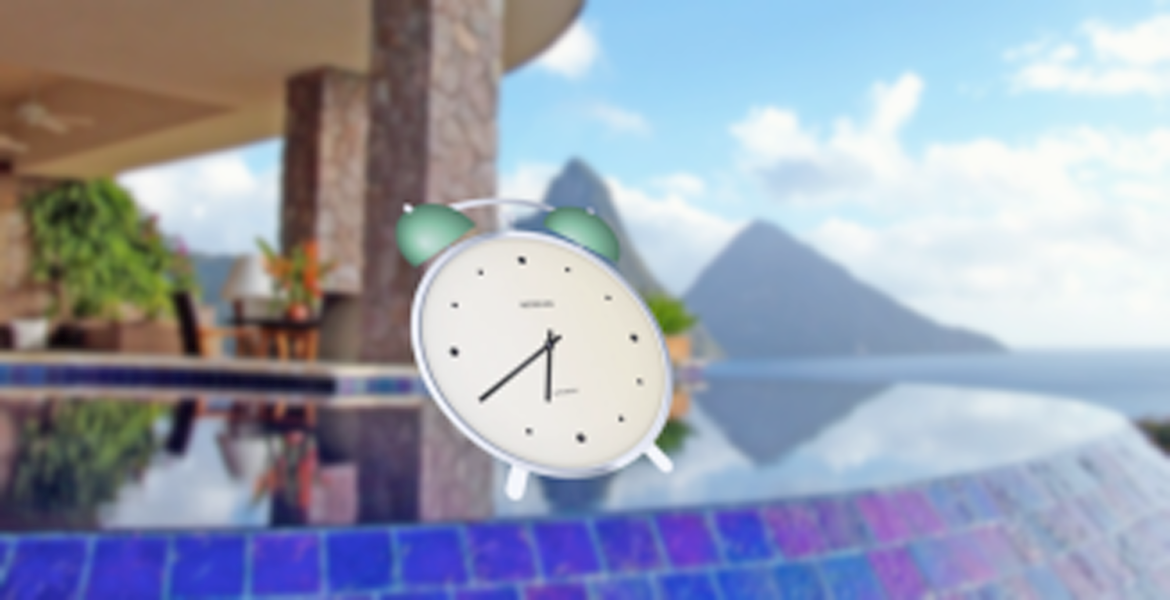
h=6 m=40
